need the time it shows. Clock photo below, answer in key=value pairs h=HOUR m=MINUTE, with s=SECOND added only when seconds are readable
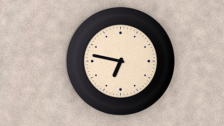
h=6 m=47
